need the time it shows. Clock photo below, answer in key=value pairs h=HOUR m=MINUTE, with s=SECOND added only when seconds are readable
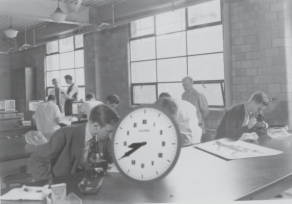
h=8 m=40
